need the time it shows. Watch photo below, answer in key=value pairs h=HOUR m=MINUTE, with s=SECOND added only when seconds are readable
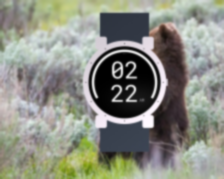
h=2 m=22
